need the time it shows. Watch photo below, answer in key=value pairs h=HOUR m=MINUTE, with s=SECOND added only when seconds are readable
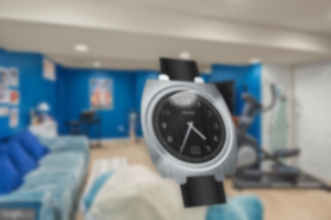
h=4 m=35
